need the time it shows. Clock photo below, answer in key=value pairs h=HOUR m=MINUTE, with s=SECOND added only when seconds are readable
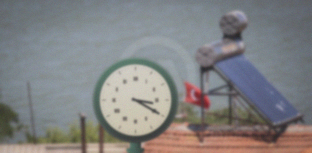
h=3 m=20
